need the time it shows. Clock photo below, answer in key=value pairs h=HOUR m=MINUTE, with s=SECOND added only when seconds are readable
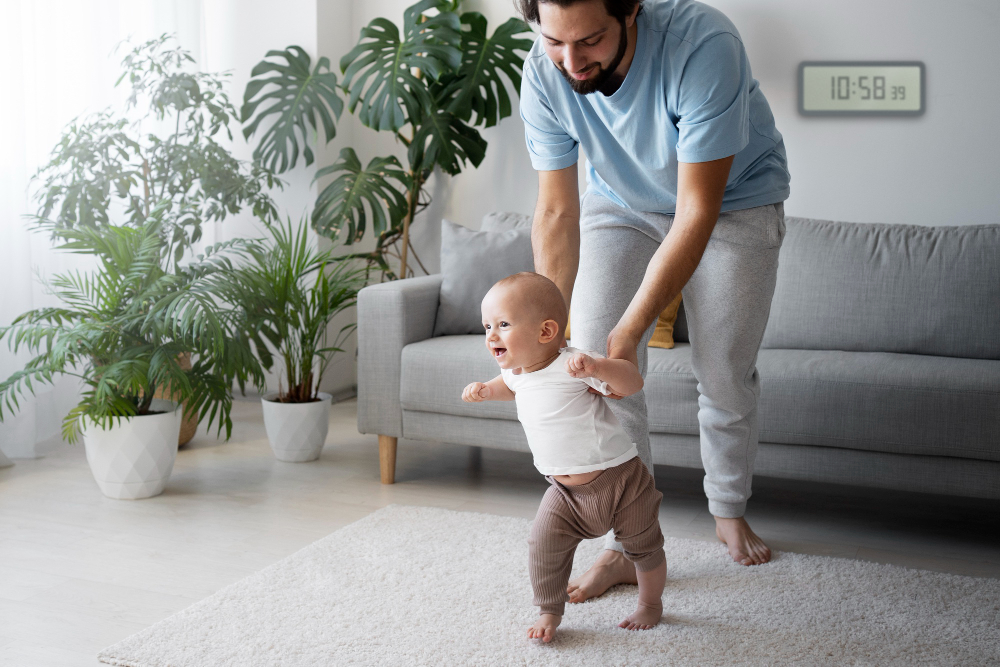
h=10 m=58 s=39
